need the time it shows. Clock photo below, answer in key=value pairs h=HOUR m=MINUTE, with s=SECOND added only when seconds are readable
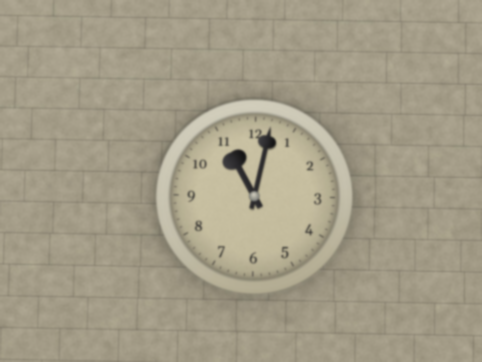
h=11 m=2
